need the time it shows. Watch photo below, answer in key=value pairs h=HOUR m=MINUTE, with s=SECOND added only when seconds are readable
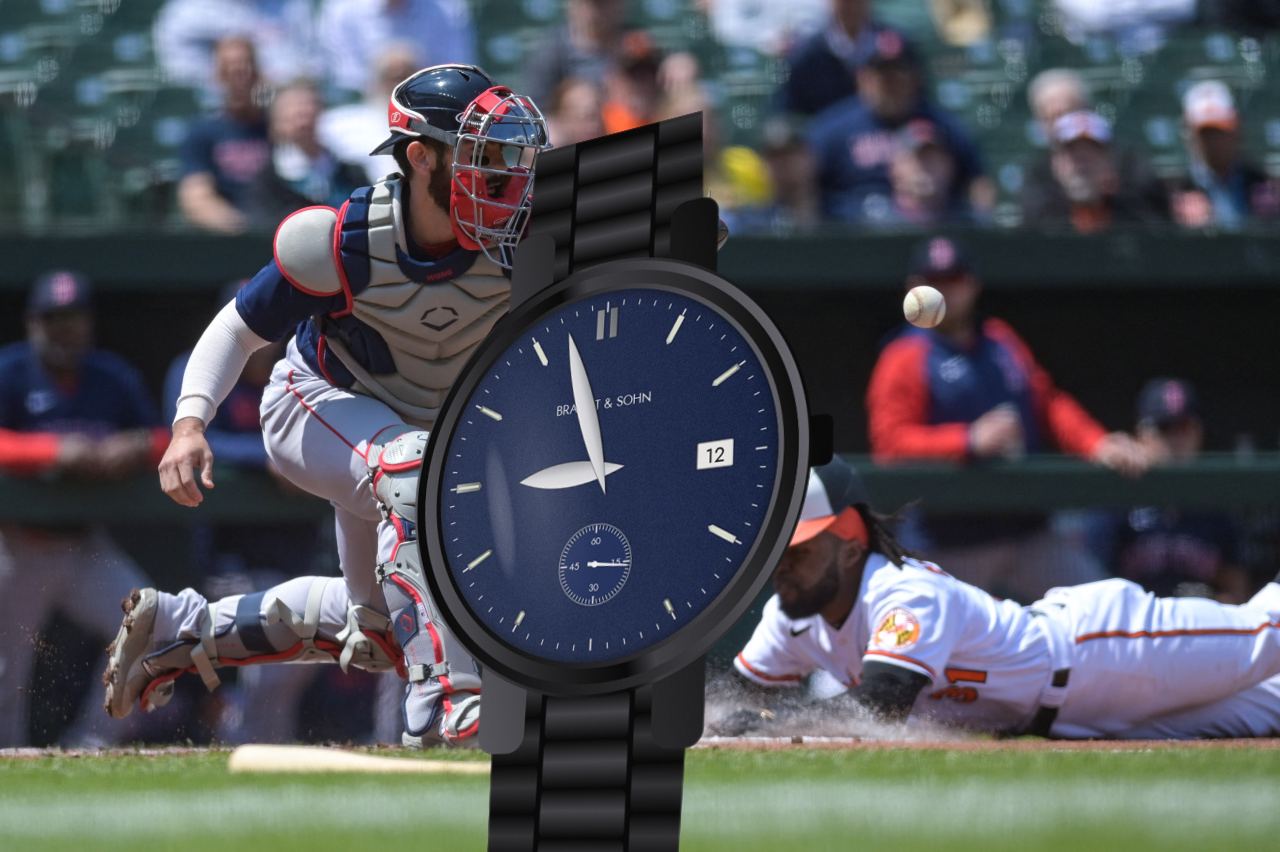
h=8 m=57 s=16
